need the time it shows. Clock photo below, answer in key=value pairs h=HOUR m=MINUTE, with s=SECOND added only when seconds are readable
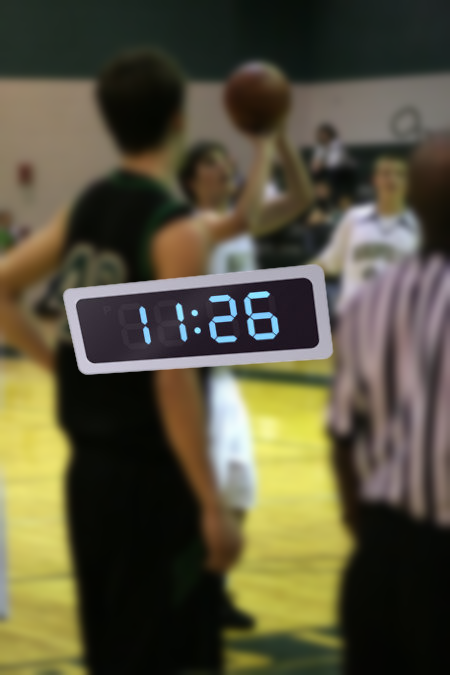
h=11 m=26
